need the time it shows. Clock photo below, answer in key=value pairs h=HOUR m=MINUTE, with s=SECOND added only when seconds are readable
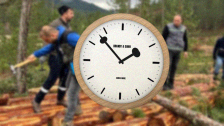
h=1 m=53
